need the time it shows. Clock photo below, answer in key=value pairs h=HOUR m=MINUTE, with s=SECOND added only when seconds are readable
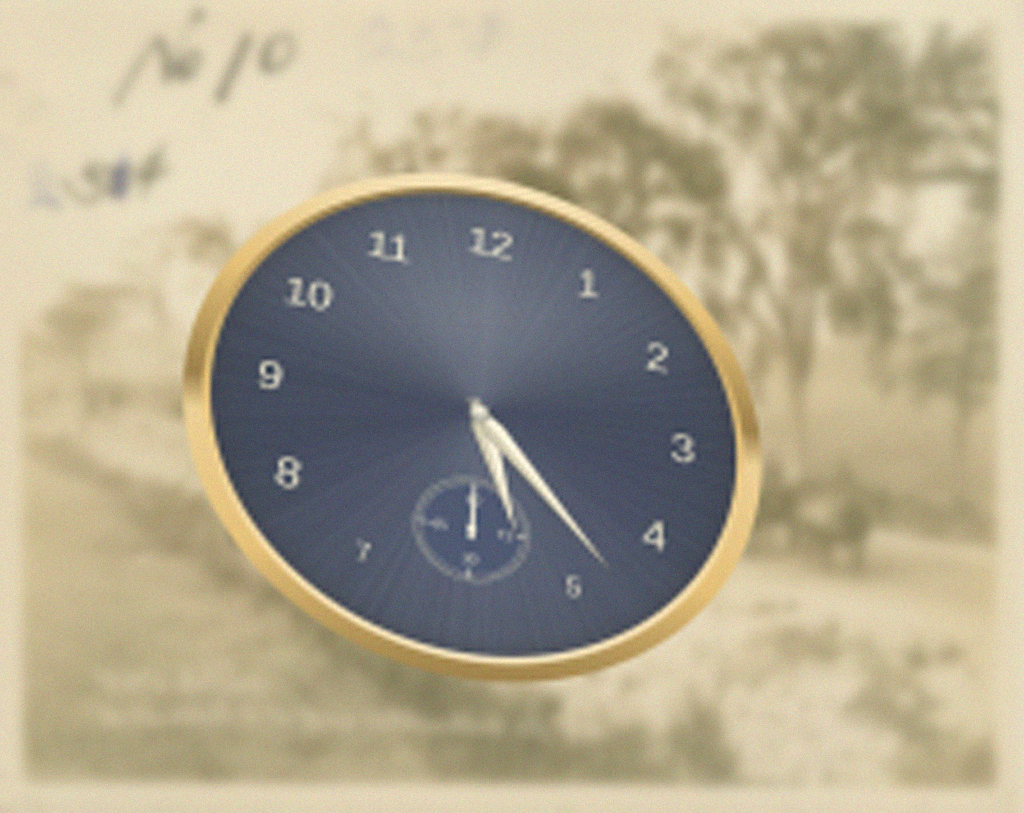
h=5 m=23
